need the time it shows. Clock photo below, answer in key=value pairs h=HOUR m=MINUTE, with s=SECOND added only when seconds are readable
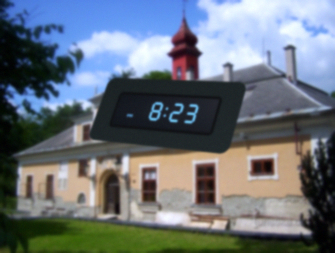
h=8 m=23
